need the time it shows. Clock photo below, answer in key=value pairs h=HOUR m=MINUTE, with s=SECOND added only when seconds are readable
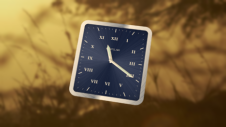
h=11 m=20
